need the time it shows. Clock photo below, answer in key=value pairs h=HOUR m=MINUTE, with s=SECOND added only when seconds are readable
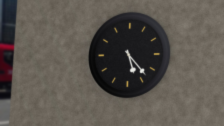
h=5 m=23
